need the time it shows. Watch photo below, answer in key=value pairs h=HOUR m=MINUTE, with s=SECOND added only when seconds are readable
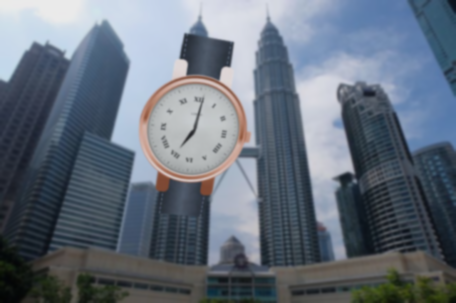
h=7 m=1
